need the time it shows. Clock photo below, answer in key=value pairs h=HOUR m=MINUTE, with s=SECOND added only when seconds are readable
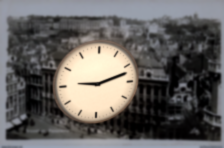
h=9 m=12
